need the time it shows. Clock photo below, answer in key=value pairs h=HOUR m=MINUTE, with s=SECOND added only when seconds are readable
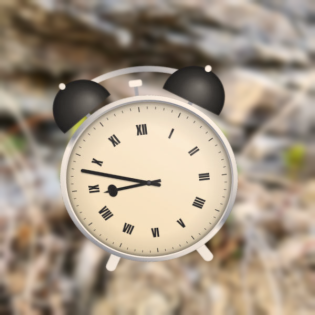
h=8 m=48
